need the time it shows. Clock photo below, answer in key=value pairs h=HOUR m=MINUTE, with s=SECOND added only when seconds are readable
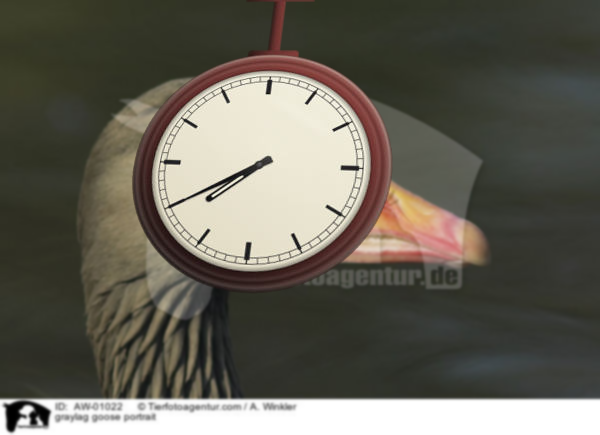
h=7 m=40
